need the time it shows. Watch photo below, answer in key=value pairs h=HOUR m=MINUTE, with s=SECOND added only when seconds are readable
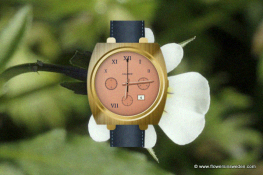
h=6 m=14
